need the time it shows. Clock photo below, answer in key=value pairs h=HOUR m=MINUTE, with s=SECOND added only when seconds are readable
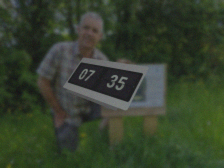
h=7 m=35
